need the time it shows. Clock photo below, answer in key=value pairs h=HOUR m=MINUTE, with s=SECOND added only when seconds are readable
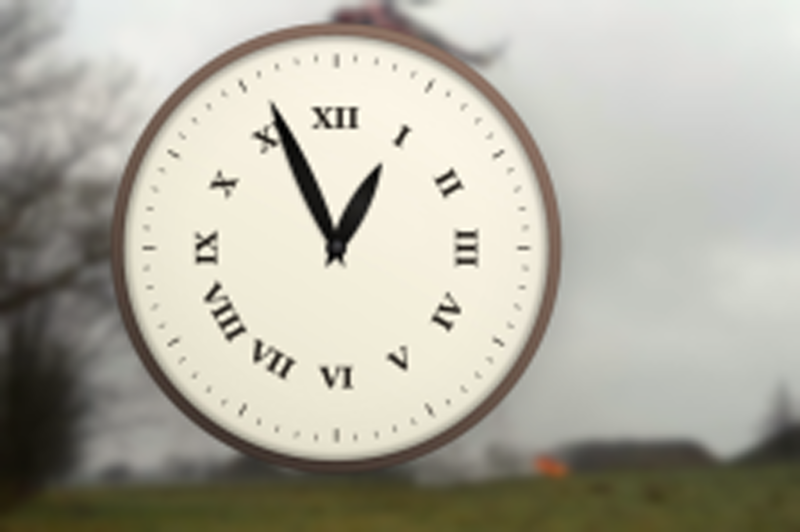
h=12 m=56
